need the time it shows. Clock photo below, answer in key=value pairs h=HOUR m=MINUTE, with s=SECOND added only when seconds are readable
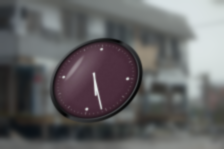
h=5 m=26
